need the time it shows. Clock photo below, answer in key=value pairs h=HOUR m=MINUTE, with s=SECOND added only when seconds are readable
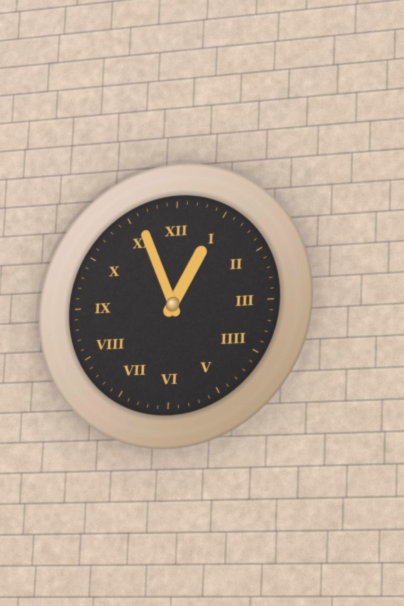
h=12 m=56
